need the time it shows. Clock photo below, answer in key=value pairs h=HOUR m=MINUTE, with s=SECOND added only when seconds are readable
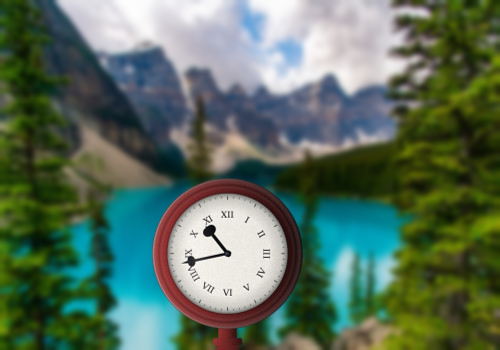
h=10 m=43
